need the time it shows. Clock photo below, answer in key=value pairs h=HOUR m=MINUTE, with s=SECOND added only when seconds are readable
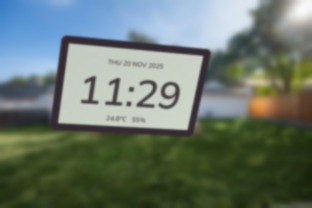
h=11 m=29
